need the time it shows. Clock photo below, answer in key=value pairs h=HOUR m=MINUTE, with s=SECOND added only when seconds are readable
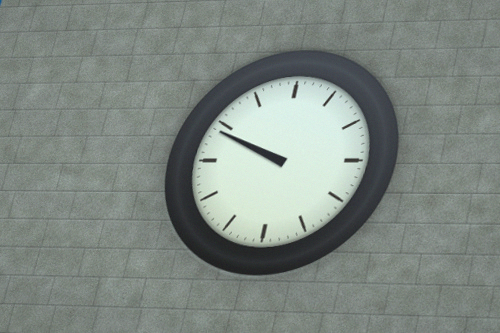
h=9 m=49
